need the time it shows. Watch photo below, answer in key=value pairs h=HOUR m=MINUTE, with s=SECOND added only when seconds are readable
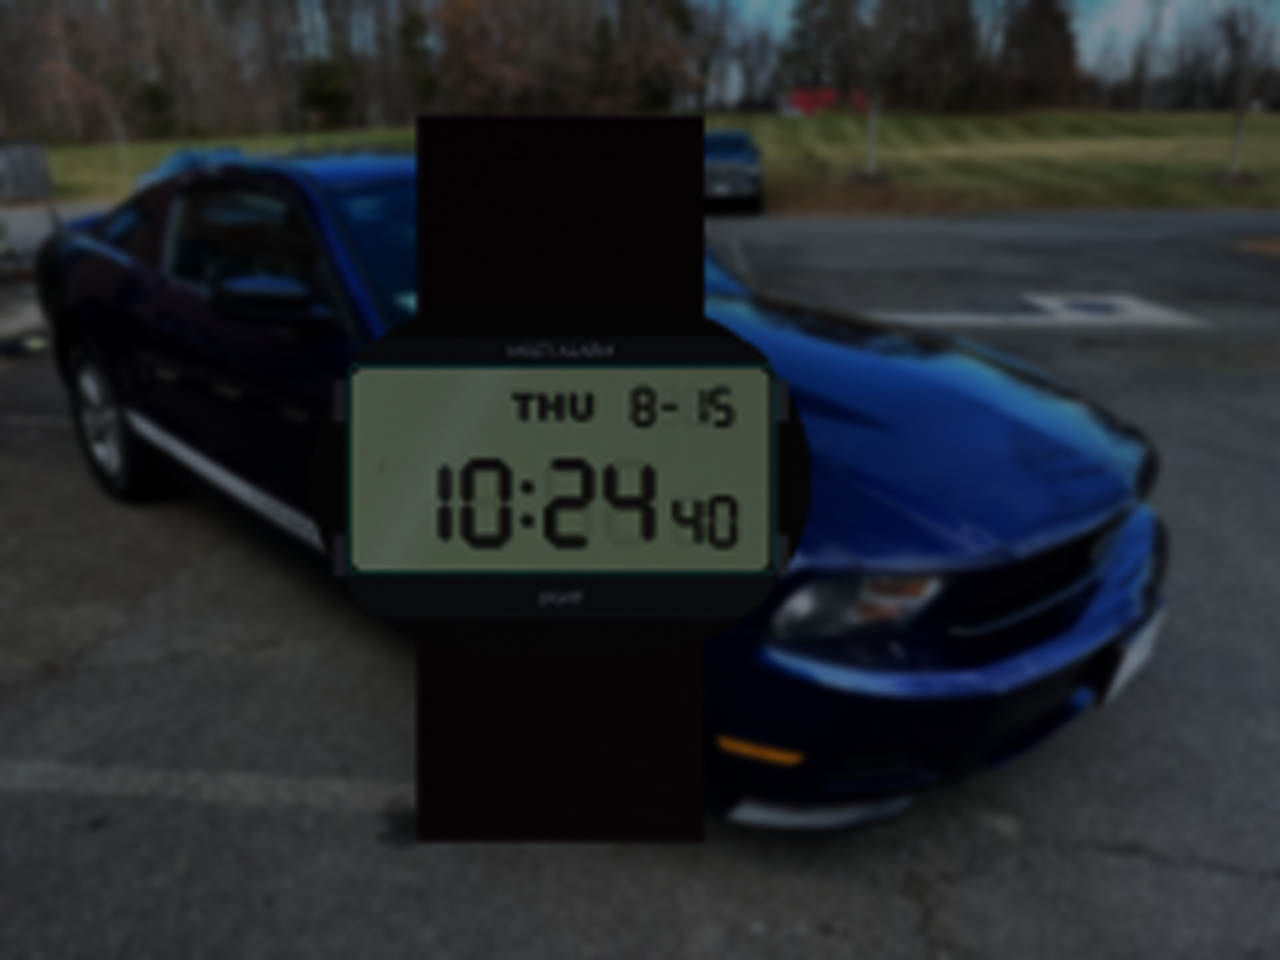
h=10 m=24 s=40
